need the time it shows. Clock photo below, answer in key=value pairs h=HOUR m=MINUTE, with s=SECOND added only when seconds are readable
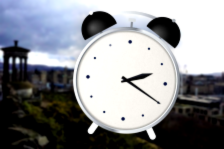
h=2 m=20
